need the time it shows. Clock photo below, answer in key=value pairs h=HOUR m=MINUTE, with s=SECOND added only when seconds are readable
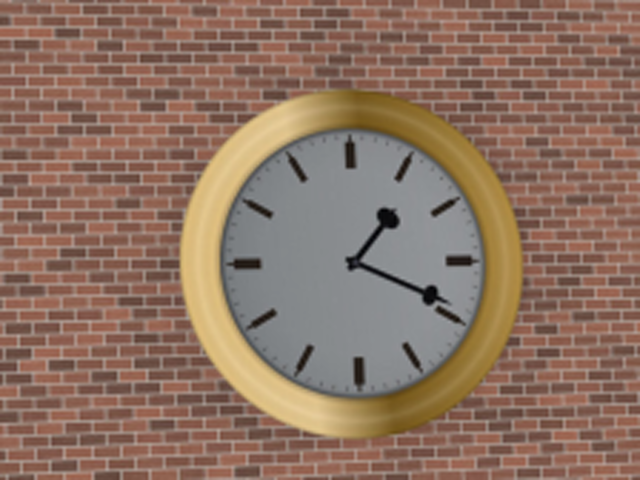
h=1 m=19
